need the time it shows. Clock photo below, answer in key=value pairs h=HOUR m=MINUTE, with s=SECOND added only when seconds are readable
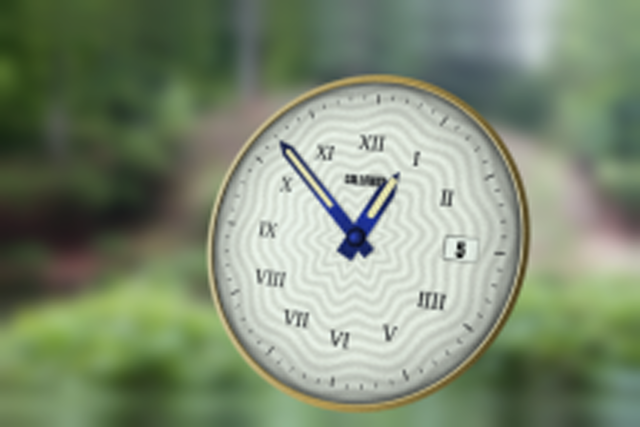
h=12 m=52
